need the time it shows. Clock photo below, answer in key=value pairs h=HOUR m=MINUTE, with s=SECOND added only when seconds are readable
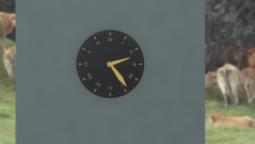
h=2 m=24
